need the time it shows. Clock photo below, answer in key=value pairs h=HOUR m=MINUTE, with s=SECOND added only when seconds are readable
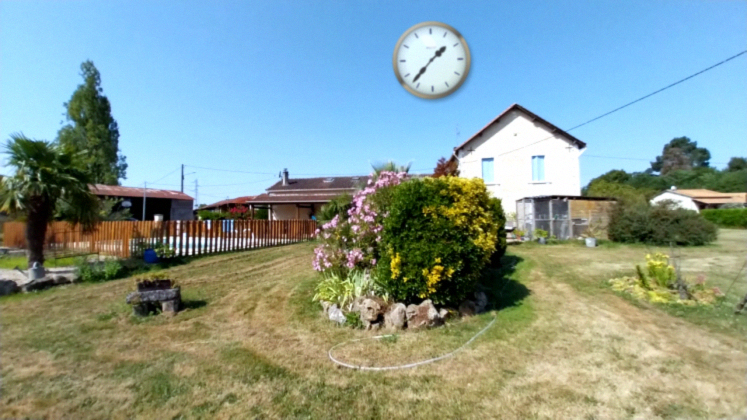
h=1 m=37
